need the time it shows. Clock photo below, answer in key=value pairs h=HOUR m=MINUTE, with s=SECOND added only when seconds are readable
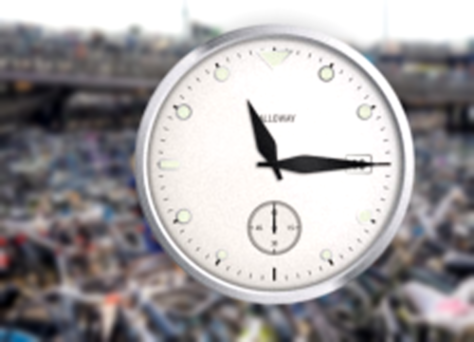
h=11 m=15
